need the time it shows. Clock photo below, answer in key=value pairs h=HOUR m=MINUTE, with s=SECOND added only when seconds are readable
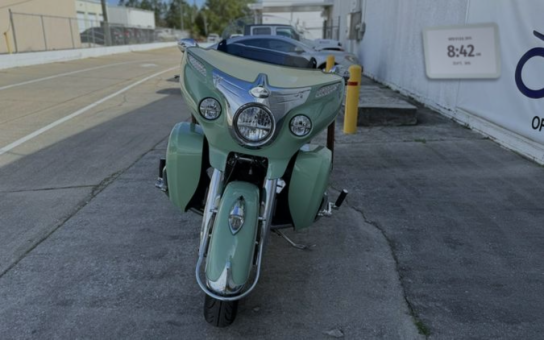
h=8 m=42
